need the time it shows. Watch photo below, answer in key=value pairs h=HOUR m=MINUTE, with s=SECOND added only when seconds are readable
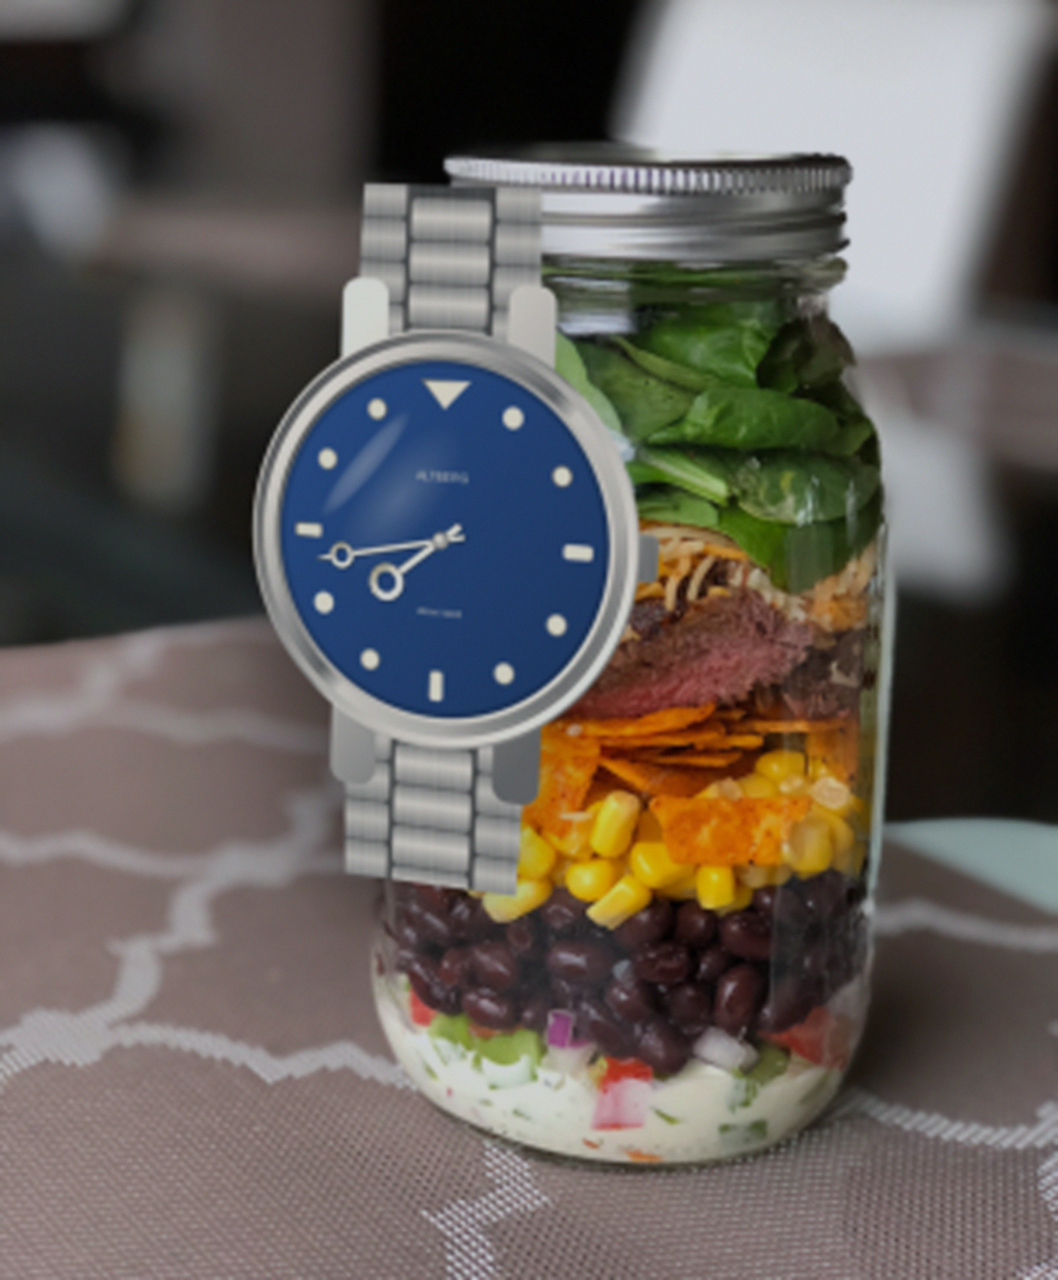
h=7 m=43
